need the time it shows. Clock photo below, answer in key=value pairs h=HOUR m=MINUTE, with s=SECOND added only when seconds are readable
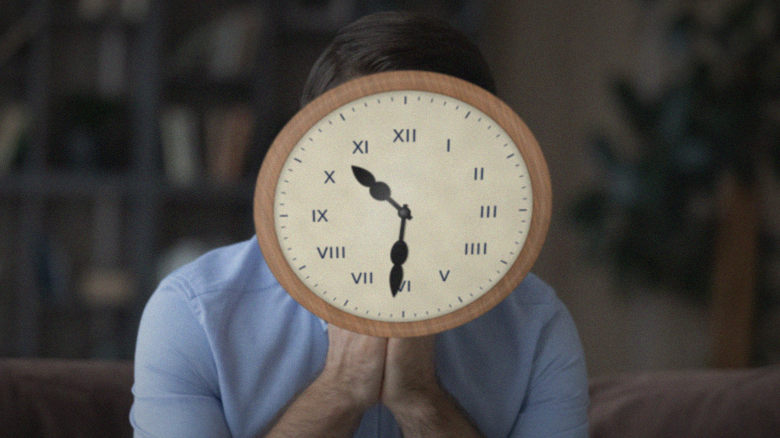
h=10 m=31
